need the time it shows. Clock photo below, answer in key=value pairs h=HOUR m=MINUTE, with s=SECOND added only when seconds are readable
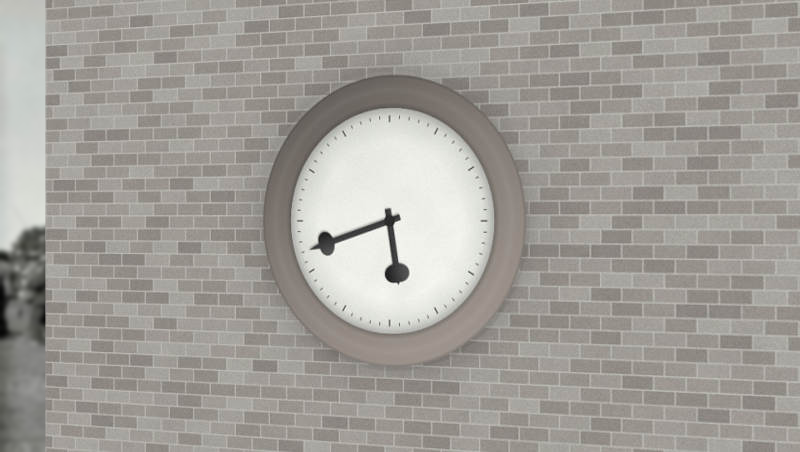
h=5 m=42
